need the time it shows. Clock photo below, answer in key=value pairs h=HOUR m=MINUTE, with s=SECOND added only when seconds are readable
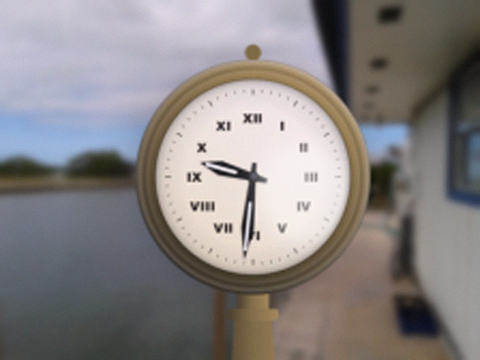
h=9 m=31
